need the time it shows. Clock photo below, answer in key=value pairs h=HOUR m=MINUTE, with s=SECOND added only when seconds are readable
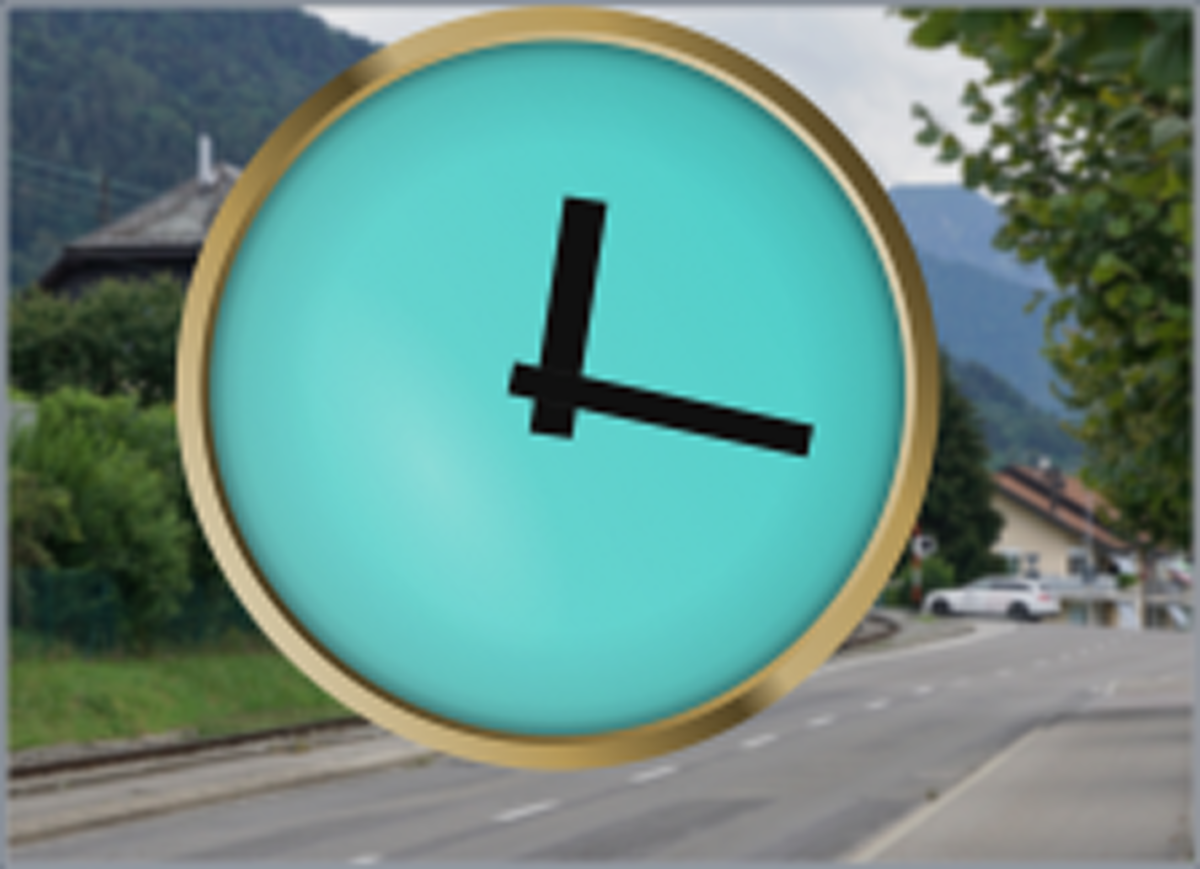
h=12 m=17
